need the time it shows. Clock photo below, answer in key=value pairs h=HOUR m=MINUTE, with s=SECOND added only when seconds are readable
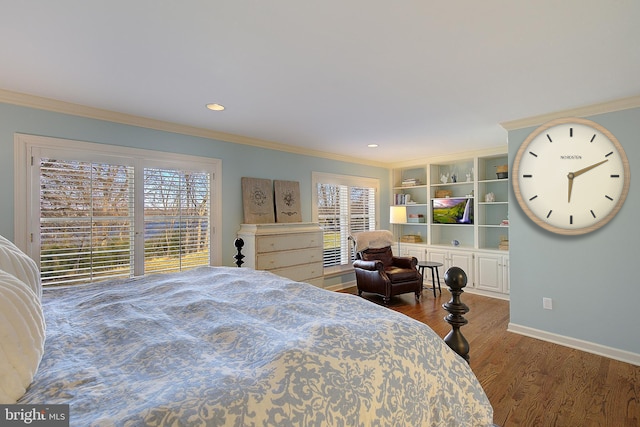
h=6 m=11
